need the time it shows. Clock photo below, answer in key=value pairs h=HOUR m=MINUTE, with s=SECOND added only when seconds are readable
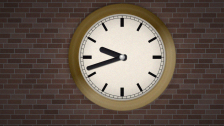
h=9 m=42
